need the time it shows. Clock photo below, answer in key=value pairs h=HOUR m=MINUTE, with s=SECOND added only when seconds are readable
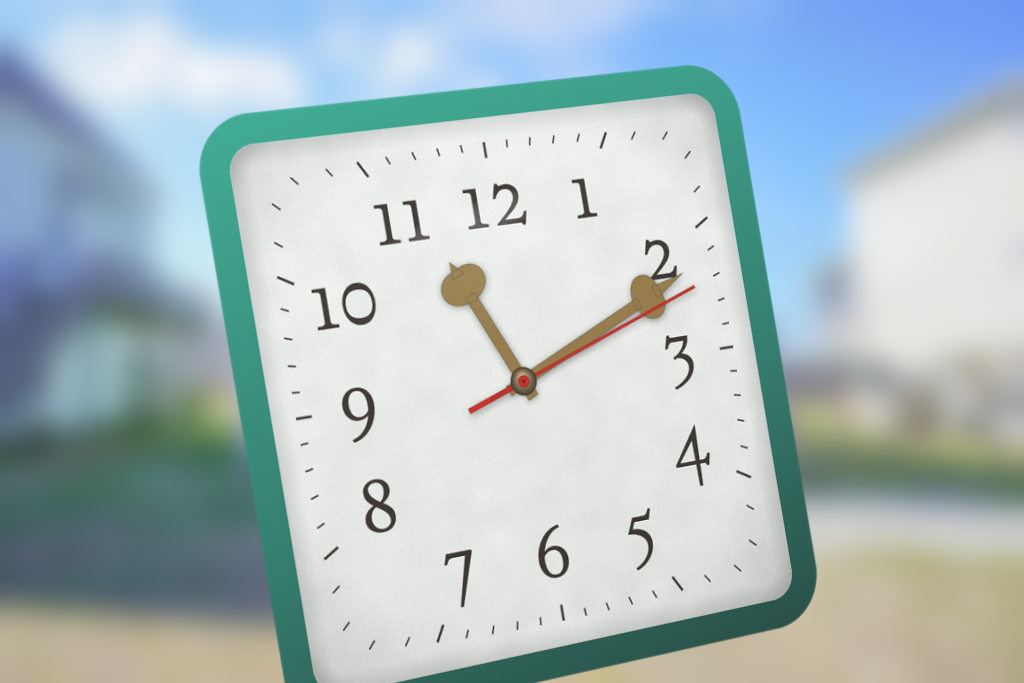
h=11 m=11 s=12
